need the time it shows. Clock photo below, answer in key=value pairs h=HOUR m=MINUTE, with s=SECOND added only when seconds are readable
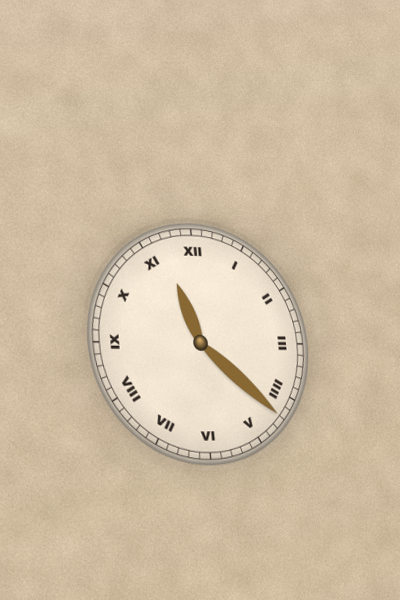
h=11 m=22
